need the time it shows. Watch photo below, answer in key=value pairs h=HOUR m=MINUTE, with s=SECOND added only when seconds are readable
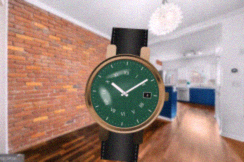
h=10 m=9
